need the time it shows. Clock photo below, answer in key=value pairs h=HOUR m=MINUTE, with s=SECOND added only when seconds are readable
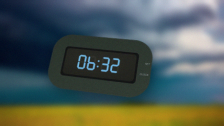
h=6 m=32
